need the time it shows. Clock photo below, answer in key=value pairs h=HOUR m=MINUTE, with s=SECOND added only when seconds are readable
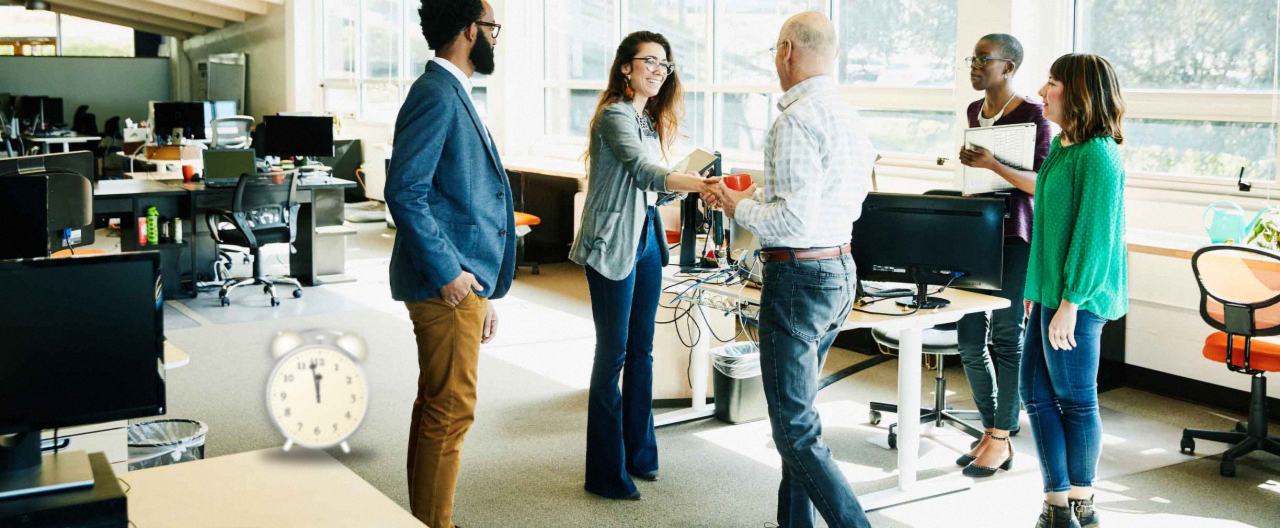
h=11 m=58
